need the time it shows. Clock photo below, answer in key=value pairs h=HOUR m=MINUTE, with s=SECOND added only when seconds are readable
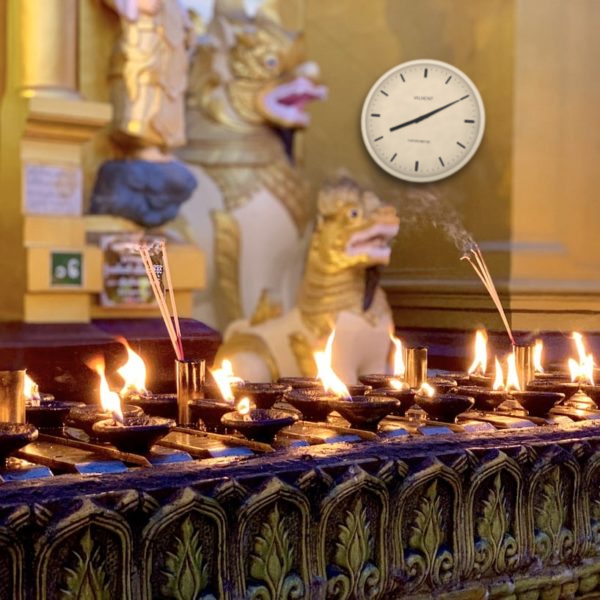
h=8 m=10
